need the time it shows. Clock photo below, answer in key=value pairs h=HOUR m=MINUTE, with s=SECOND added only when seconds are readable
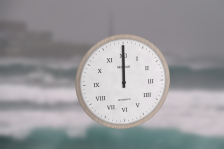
h=12 m=0
